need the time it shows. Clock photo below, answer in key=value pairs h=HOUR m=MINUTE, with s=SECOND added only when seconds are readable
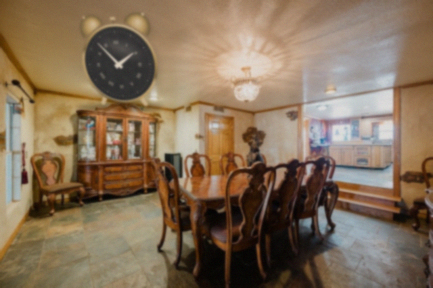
h=1 m=53
